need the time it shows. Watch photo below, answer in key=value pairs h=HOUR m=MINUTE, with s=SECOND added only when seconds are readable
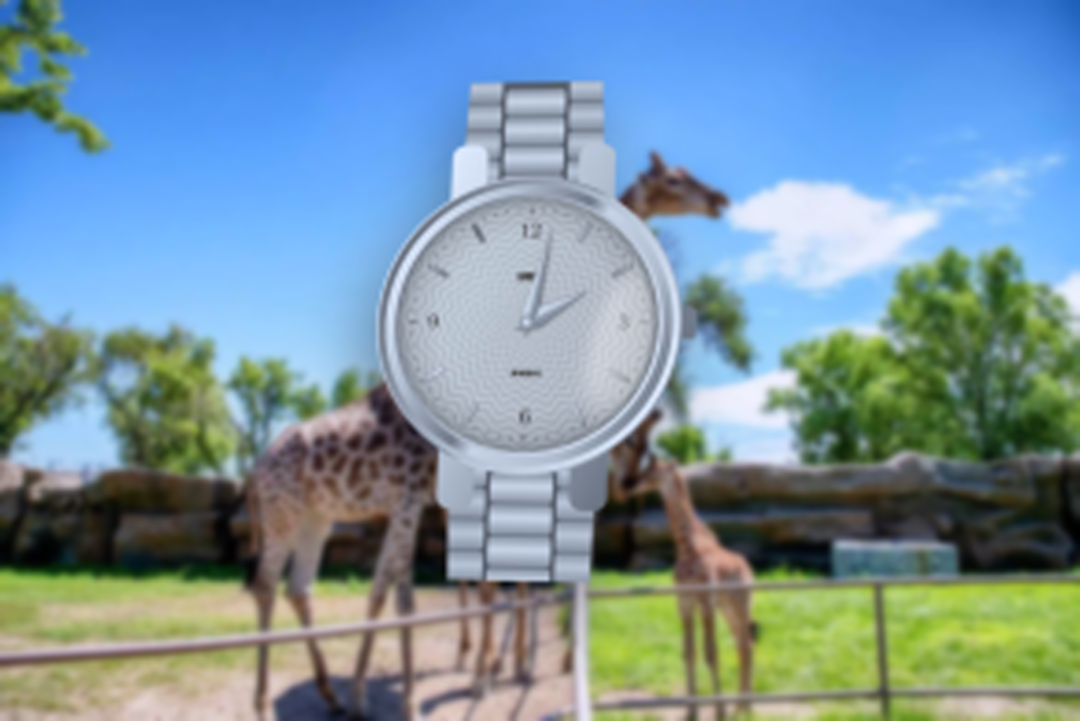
h=2 m=2
